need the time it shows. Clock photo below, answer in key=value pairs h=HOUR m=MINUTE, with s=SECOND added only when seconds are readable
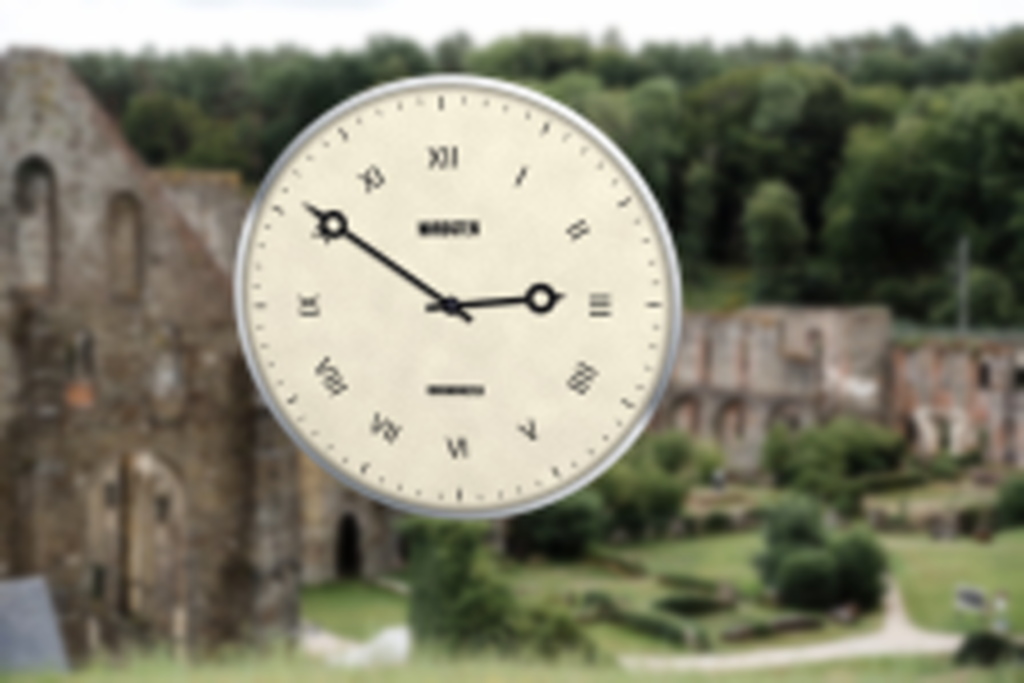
h=2 m=51
